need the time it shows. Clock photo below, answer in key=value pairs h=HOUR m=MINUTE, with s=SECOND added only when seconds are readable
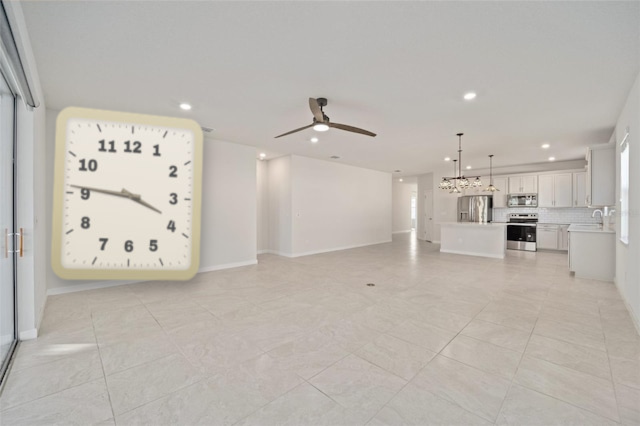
h=3 m=46
